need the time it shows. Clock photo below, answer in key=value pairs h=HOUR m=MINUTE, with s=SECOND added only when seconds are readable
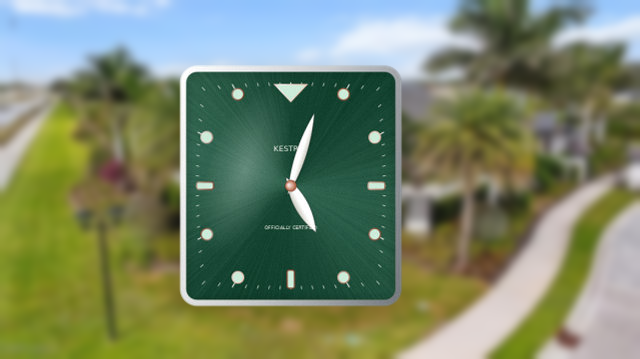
h=5 m=3
